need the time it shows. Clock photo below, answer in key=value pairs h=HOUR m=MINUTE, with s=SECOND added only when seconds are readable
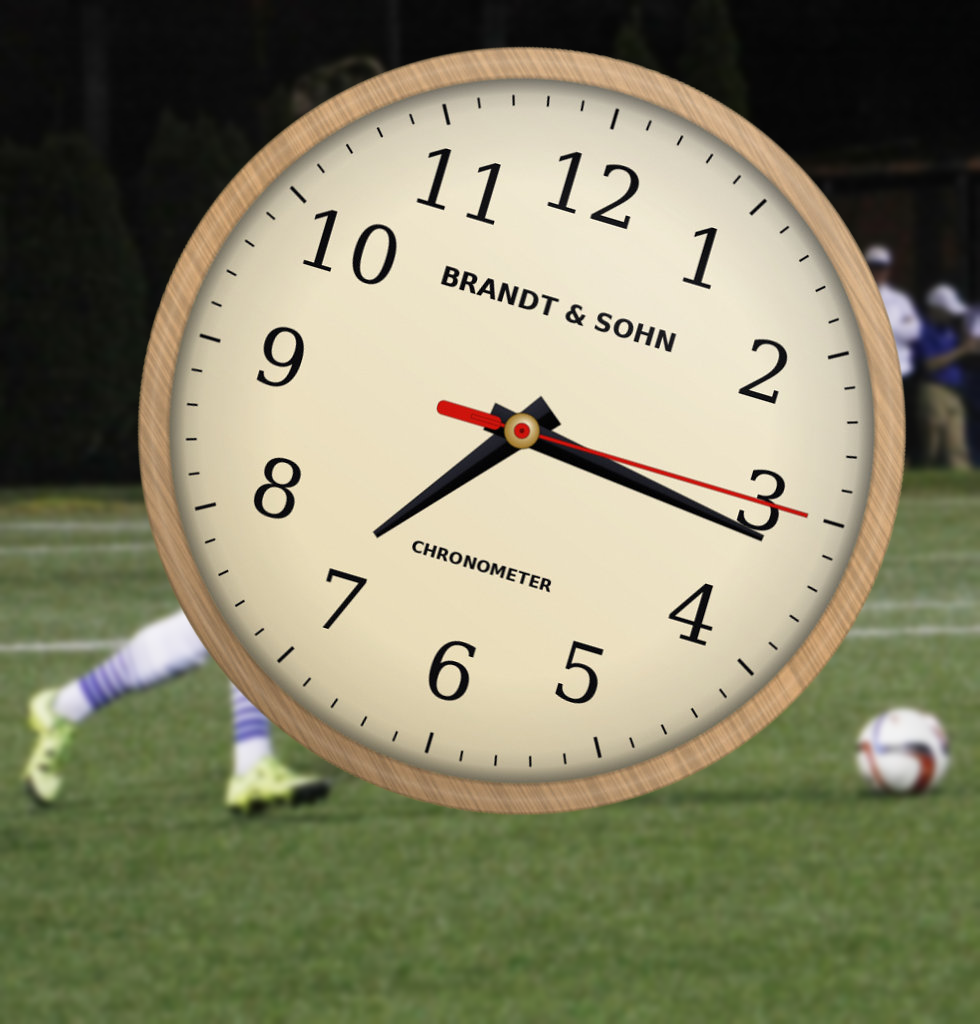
h=7 m=16 s=15
